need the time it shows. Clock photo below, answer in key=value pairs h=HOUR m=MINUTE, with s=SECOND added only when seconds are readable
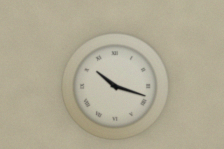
h=10 m=18
